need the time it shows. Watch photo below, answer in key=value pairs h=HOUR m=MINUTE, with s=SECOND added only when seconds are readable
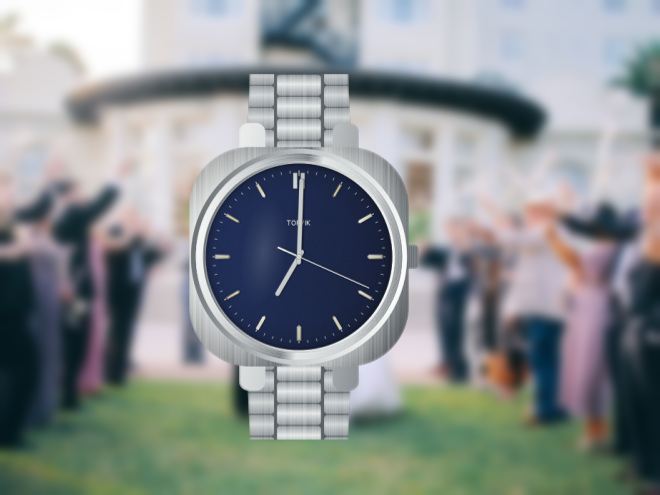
h=7 m=0 s=19
